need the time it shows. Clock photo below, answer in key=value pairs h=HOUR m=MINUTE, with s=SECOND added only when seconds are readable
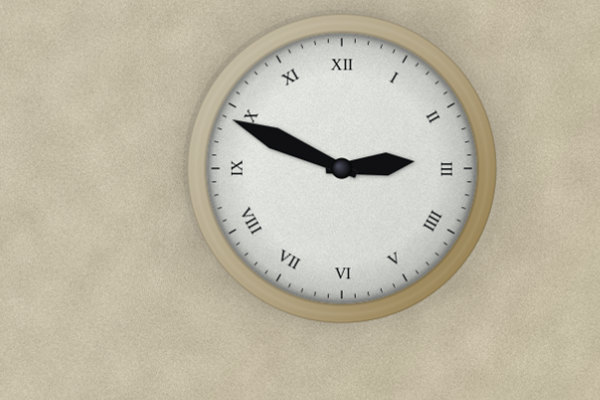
h=2 m=49
